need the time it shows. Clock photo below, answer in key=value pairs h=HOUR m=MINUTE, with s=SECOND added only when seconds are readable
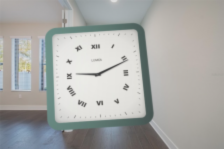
h=9 m=11
